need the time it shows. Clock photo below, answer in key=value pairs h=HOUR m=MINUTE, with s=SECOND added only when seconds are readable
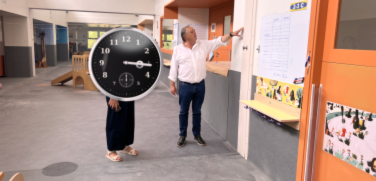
h=3 m=16
